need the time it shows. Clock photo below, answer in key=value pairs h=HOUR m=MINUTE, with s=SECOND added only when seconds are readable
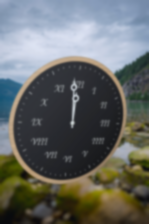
h=11 m=59
